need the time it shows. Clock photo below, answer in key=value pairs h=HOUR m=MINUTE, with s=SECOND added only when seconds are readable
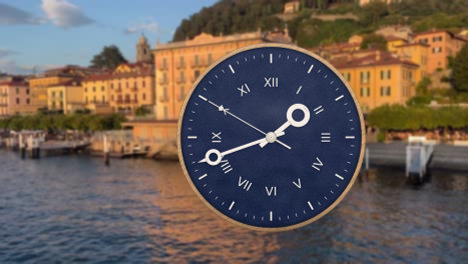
h=1 m=41 s=50
